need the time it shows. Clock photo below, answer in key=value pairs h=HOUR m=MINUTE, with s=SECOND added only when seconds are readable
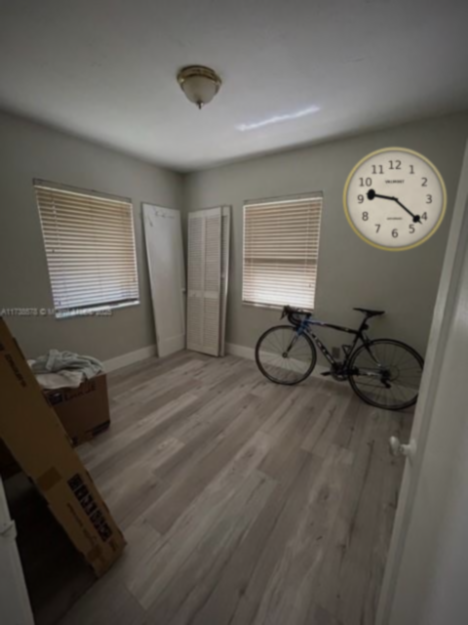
h=9 m=22
